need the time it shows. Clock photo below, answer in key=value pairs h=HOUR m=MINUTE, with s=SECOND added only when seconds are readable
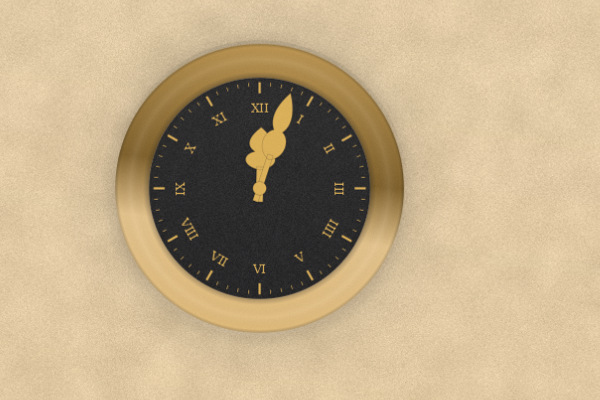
h=12 m=3
